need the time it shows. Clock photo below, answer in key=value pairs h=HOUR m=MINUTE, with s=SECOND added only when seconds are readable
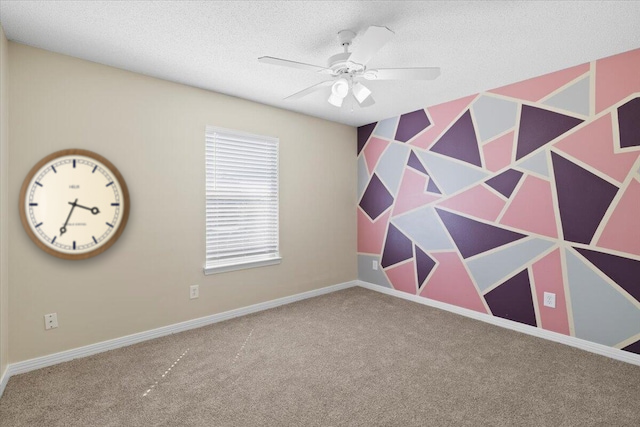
h=3 m=34
